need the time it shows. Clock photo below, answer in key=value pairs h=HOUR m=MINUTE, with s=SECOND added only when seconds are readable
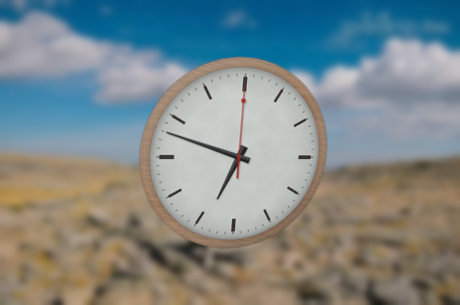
h=6 m=48 s=0
